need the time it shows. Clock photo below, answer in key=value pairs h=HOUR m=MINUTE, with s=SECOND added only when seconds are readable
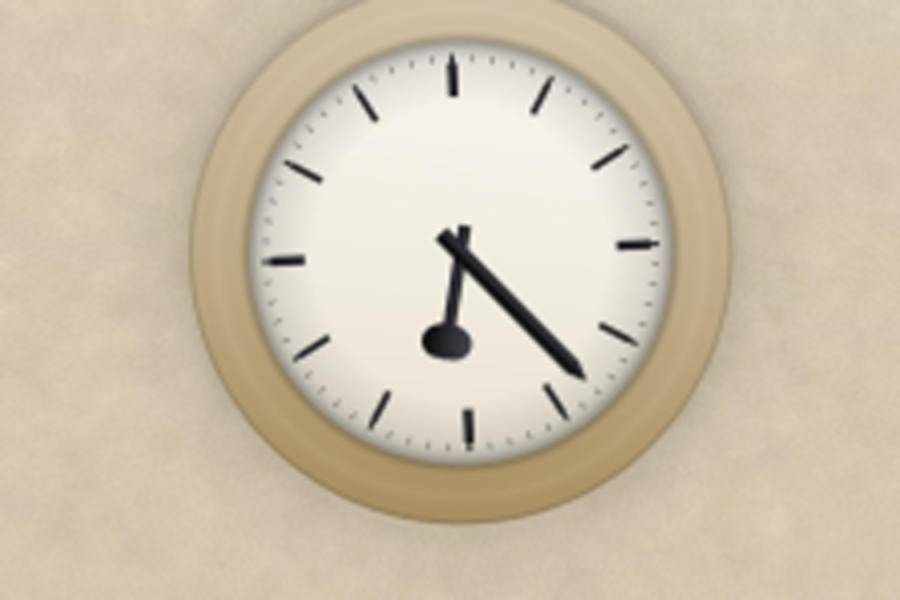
h=6 m=23
